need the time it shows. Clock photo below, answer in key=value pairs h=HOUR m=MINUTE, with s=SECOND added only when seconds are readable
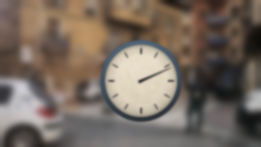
h=2 m=11
